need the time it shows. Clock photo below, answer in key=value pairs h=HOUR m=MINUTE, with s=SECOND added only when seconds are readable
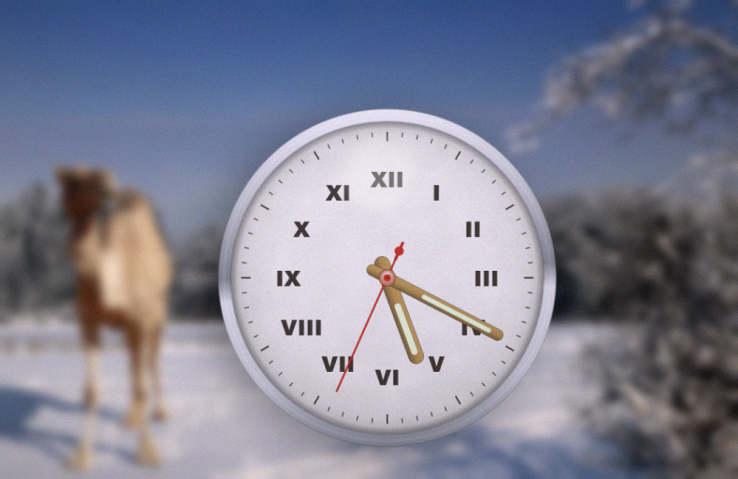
h=5 m=19 s=34
